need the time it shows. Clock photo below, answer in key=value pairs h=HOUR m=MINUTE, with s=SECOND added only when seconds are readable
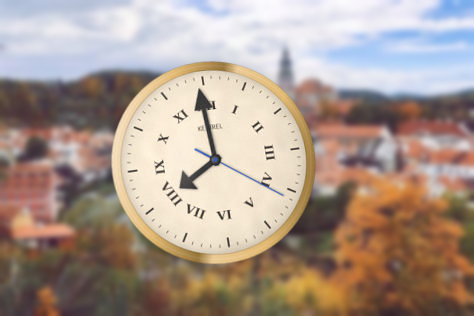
h=7 m=59 s=21
